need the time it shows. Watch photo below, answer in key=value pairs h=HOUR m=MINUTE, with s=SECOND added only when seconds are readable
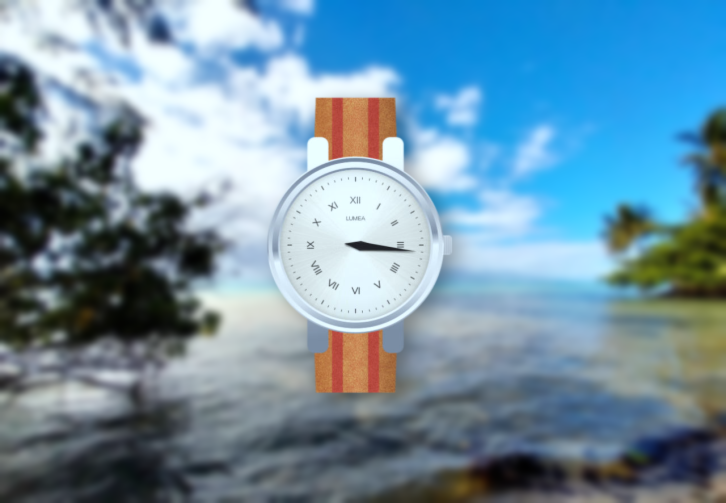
h=3 m=16
